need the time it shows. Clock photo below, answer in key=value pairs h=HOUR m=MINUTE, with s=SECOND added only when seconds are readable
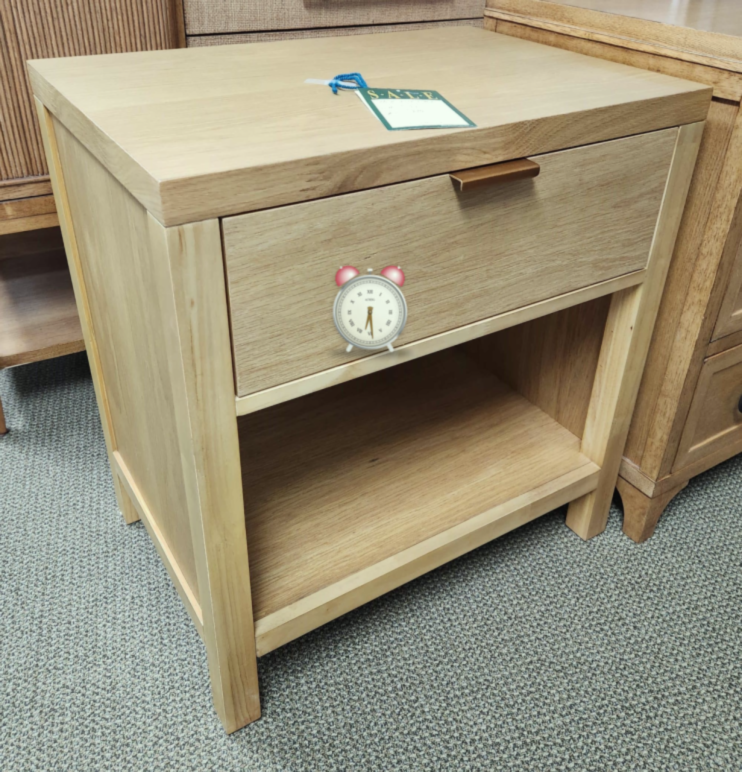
h=6 m=29
